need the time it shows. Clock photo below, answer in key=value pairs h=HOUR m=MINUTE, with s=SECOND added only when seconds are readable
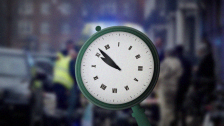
h=10 m=57
